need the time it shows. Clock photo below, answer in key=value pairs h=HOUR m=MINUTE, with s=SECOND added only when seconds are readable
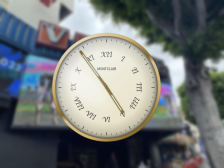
h=4 m=54
